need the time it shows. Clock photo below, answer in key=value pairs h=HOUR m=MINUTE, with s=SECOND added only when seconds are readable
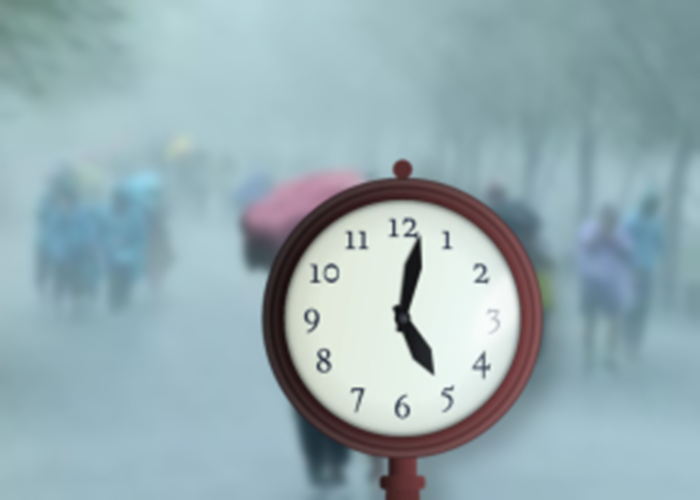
h=5 m=2
